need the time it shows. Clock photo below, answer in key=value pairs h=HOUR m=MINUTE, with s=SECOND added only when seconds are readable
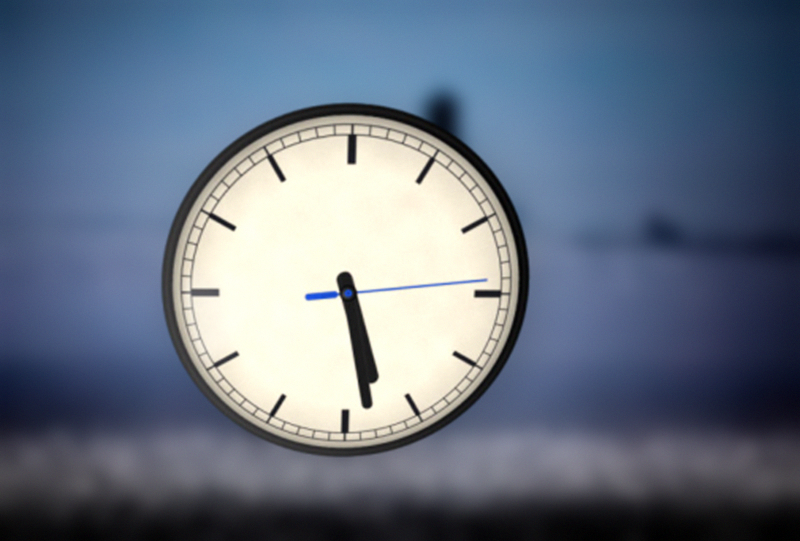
h=5 m=28 s=14
